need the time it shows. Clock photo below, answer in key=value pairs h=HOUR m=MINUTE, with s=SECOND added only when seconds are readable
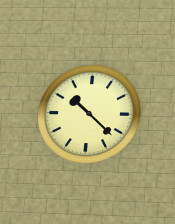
h=10 m=22
